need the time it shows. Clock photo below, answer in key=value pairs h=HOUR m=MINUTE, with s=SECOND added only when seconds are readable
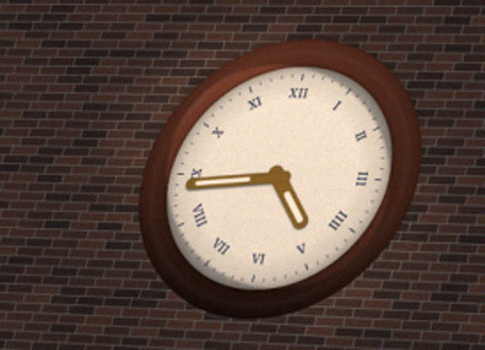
h=4 m=44
